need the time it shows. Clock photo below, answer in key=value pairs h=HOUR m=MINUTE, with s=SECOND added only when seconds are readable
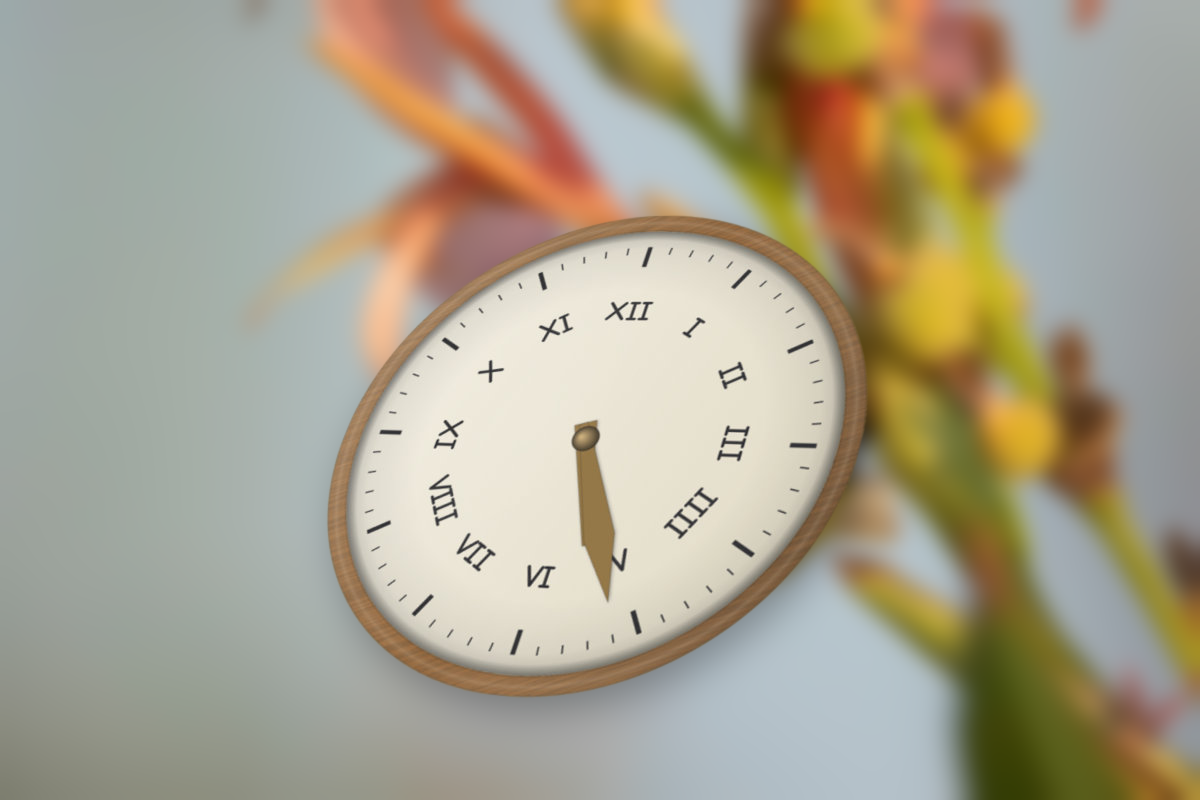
h=5 m=26
